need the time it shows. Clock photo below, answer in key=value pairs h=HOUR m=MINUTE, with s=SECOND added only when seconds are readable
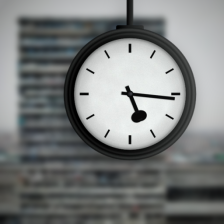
h=5 m=16
